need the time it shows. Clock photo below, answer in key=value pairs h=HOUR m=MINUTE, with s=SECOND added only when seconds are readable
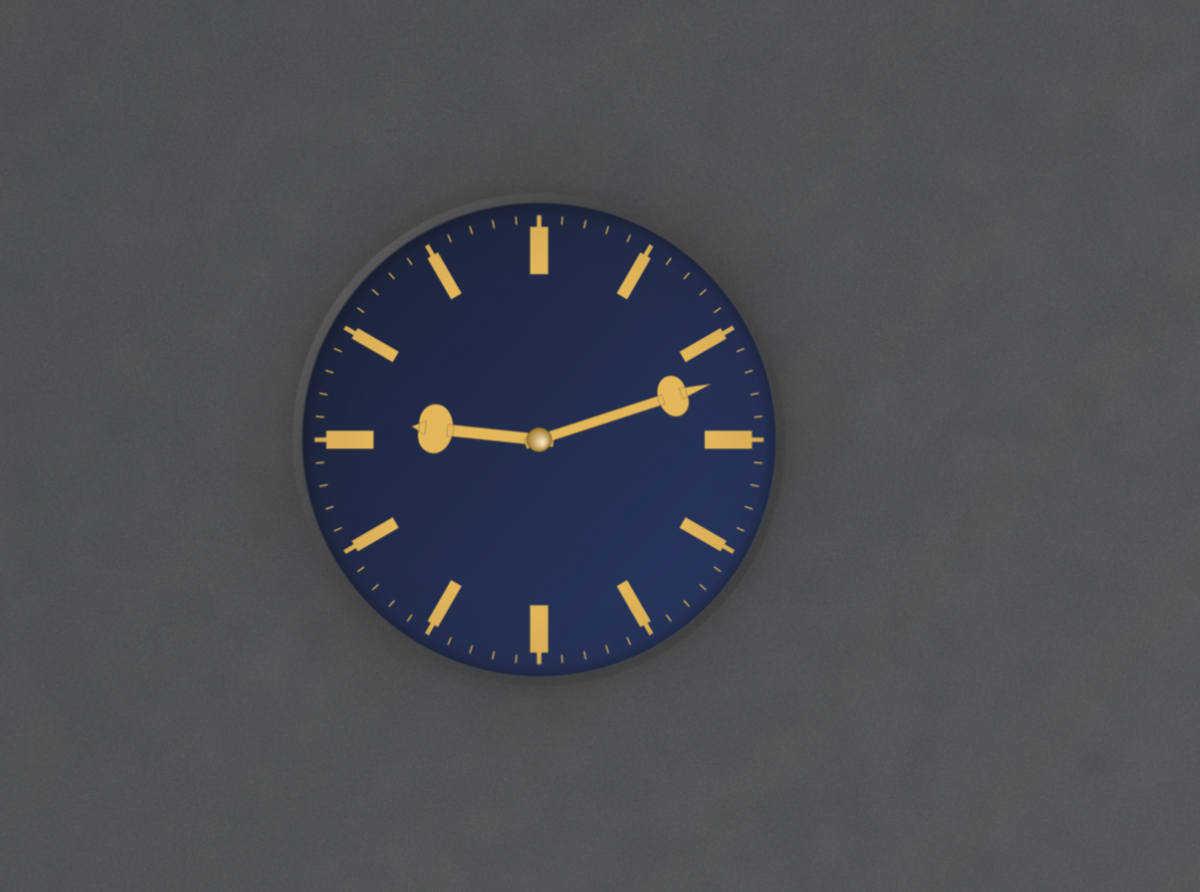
h=9 m=12
